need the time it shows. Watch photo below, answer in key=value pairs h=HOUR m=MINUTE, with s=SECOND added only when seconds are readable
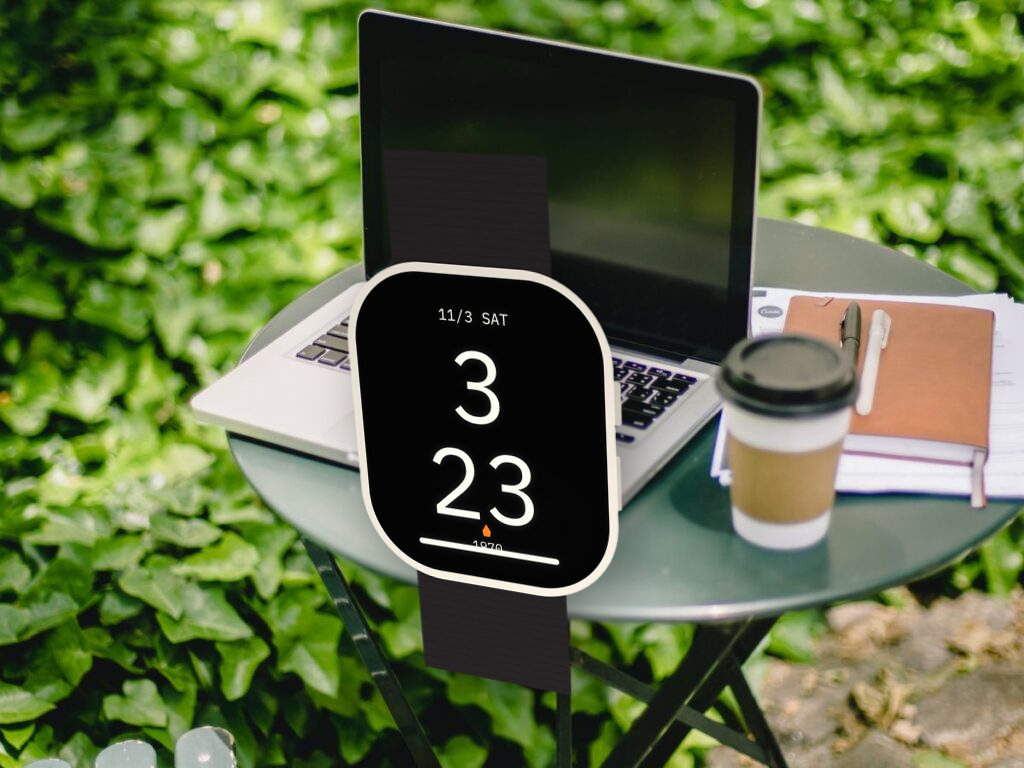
h=3 m=23
